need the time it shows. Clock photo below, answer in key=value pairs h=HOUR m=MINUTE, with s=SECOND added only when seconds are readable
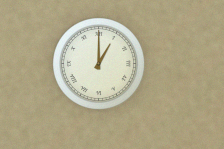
h=1 m=0
